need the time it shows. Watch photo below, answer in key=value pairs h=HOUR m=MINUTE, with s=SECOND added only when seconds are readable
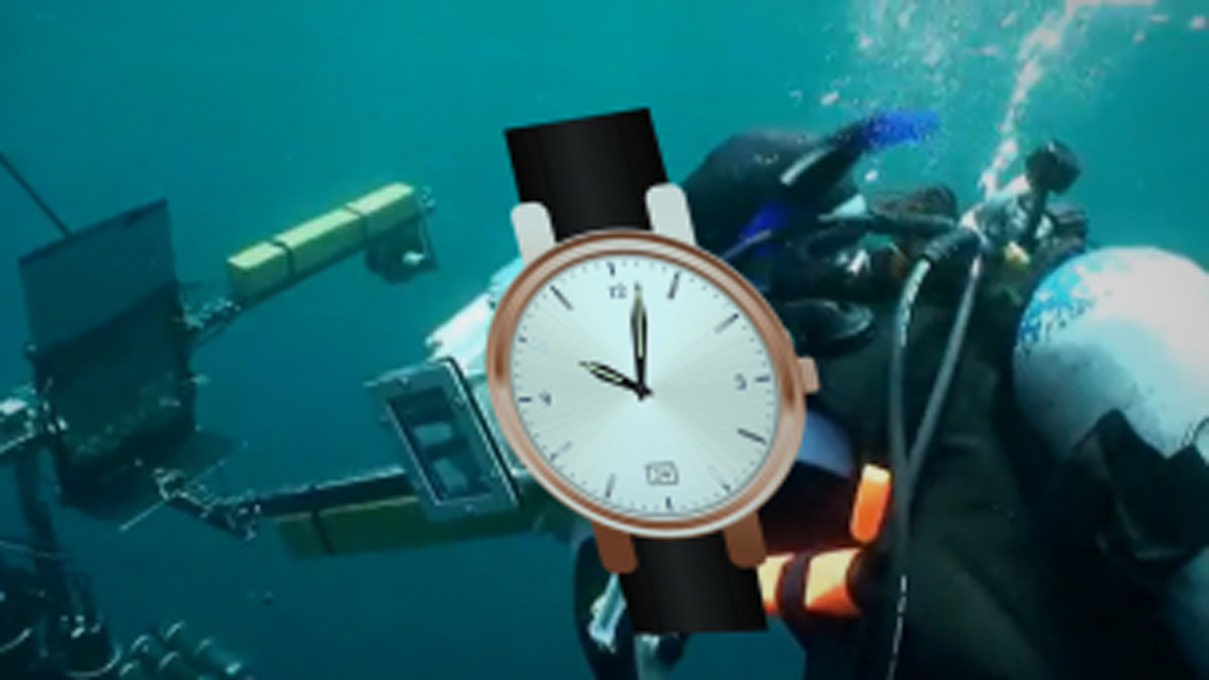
h=10 m=2
